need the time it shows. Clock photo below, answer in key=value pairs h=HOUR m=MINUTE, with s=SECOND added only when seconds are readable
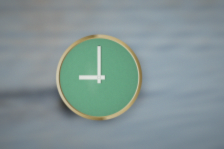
h=9 m=0
